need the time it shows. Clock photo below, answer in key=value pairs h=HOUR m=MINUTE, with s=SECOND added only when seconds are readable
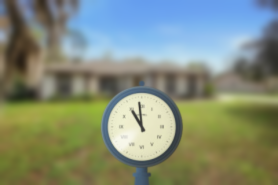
h=10 m=59
